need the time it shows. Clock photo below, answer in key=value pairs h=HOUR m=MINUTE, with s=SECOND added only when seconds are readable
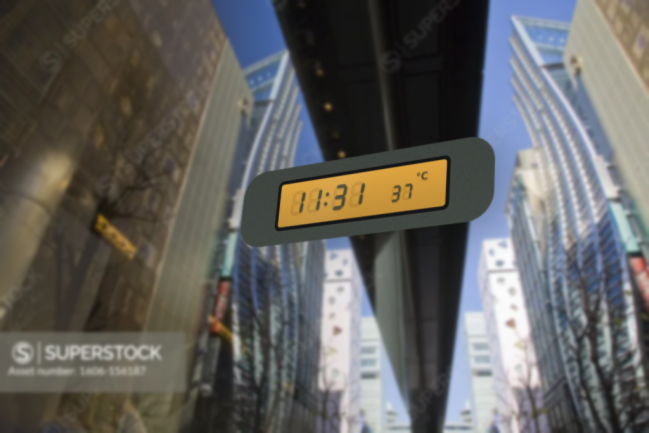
h=11 m=31
